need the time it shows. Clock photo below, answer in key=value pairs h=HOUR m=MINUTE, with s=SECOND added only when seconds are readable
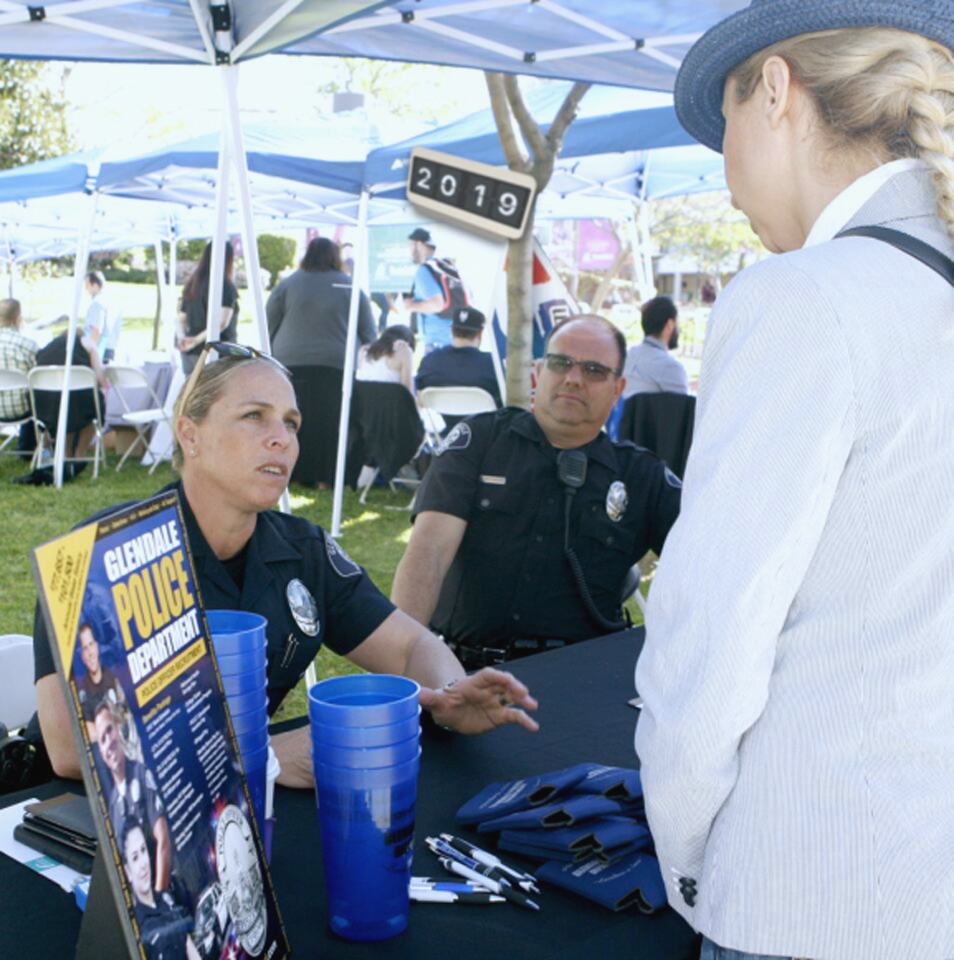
h=20 m=19
